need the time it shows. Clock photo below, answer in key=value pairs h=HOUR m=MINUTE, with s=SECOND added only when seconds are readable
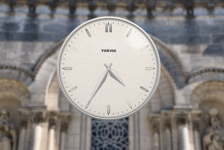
h=4 m=35
